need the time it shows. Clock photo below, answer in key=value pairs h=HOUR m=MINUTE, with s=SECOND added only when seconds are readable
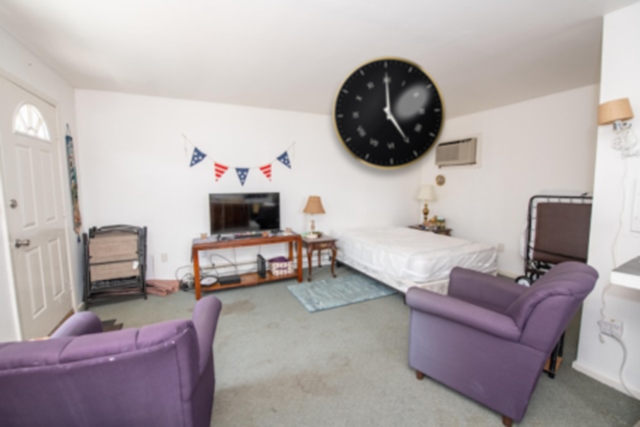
h=5 m=0
